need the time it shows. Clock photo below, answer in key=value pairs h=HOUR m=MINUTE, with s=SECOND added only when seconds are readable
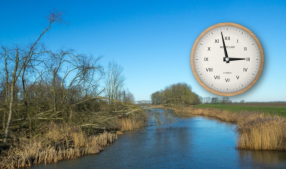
h=2 m=58
